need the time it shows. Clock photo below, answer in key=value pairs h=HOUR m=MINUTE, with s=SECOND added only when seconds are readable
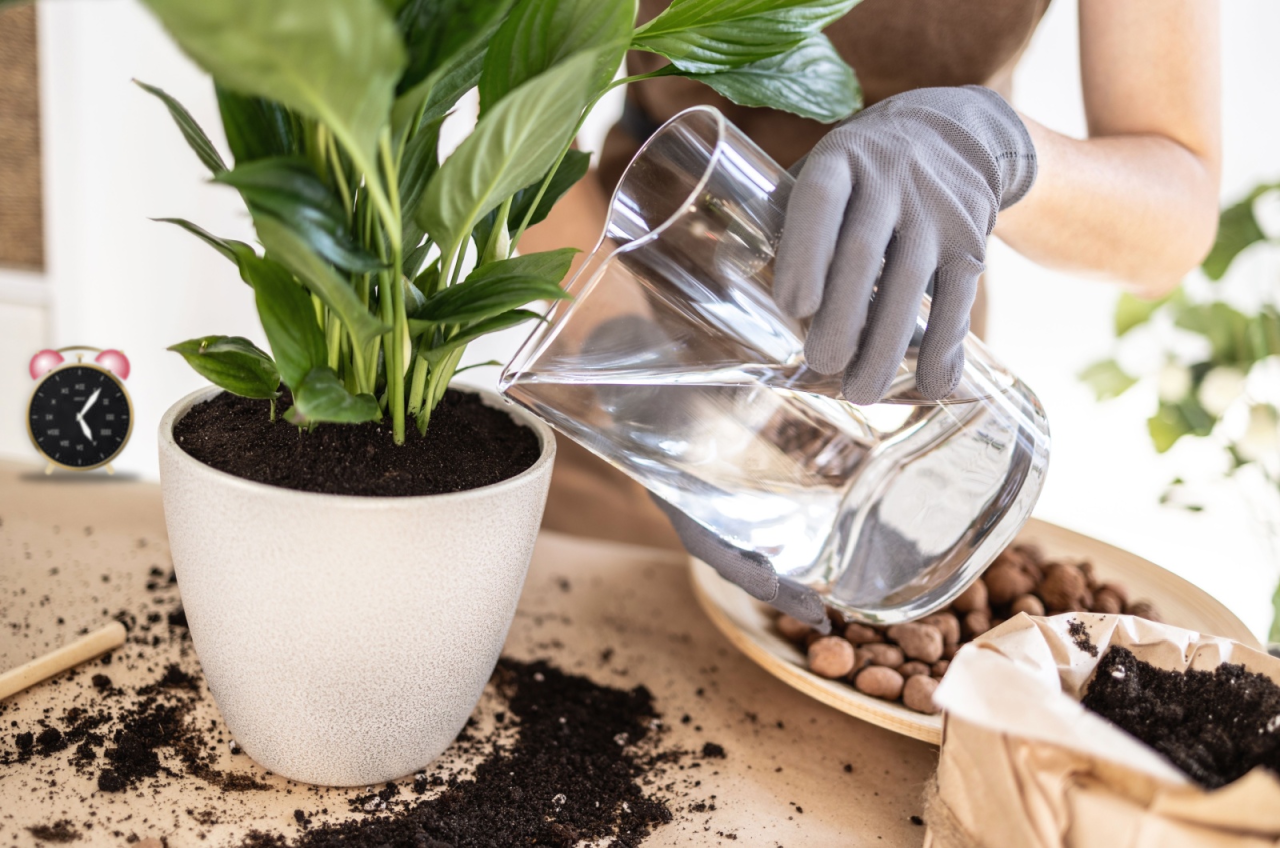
h=5 m=6
